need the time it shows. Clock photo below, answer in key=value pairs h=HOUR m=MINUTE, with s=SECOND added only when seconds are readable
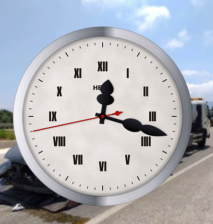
h=12 m=17 s=43
